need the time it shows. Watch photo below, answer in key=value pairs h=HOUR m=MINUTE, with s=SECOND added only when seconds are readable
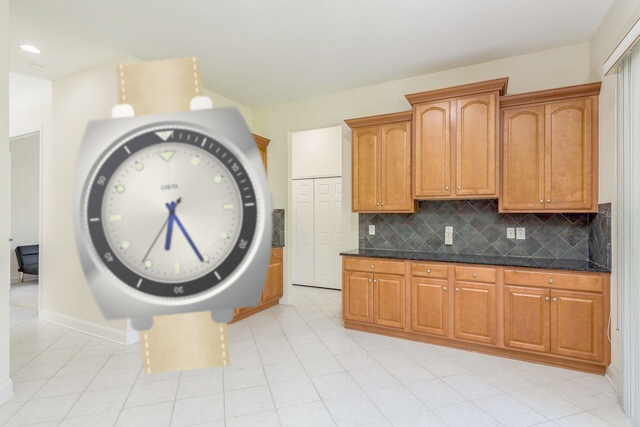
h=6 m=25 s=36
